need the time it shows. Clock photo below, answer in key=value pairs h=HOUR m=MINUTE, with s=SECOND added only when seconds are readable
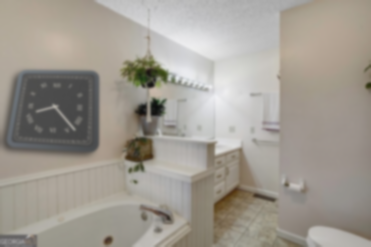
h=8 m=23
